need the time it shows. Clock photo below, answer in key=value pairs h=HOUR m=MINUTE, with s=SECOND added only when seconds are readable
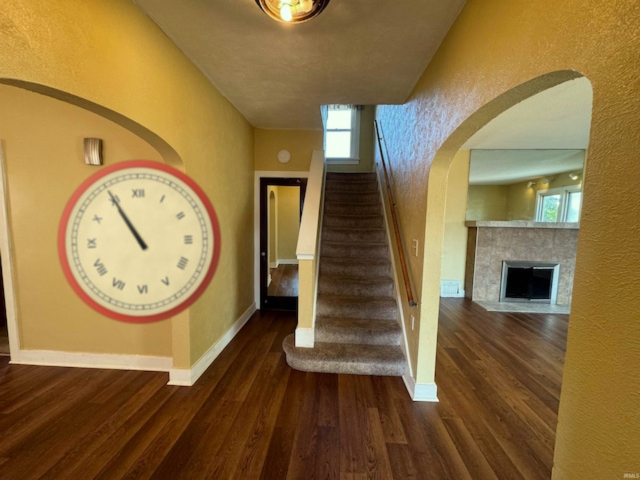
h=10 m=55
